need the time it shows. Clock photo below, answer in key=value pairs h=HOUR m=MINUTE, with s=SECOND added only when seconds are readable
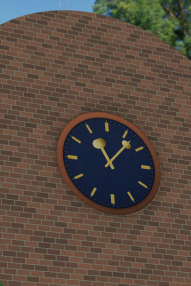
h=11 m=7
